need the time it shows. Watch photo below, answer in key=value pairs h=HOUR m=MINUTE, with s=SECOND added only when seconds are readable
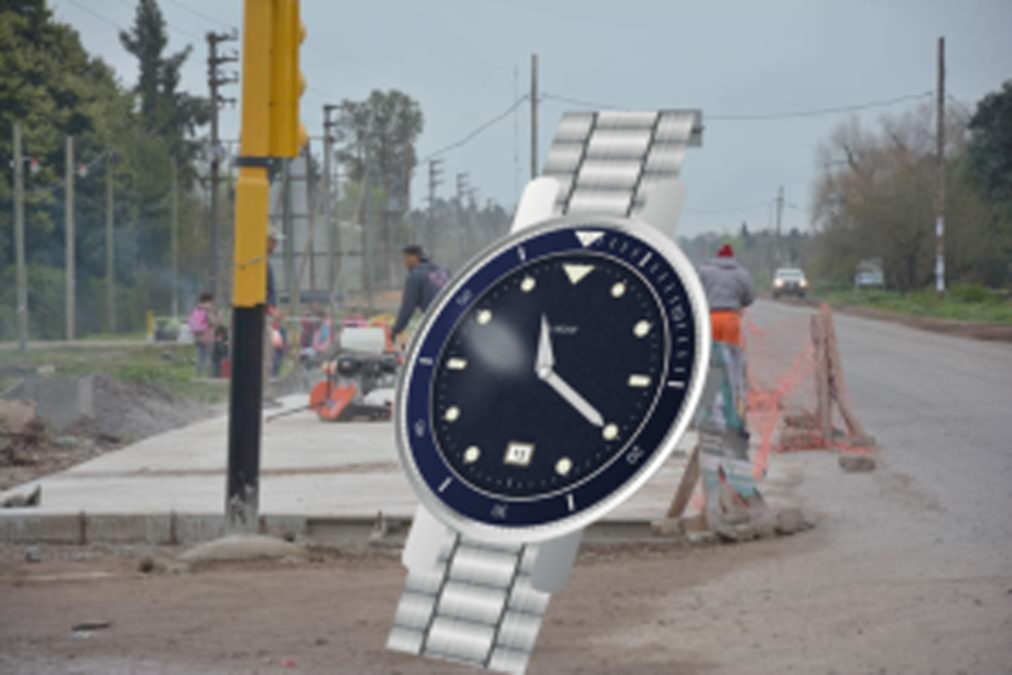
h=11 m=20
